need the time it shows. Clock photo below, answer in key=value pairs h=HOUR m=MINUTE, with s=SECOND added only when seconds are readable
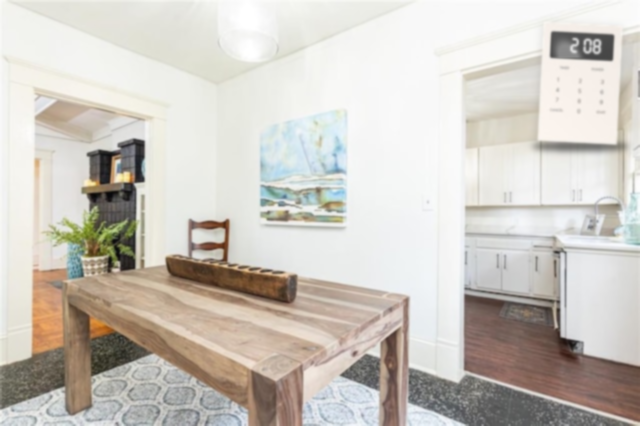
h=2 m=8
